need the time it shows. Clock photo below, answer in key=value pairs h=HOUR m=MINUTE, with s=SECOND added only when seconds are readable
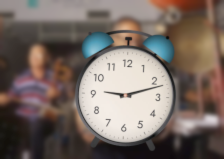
h=9 m=12
